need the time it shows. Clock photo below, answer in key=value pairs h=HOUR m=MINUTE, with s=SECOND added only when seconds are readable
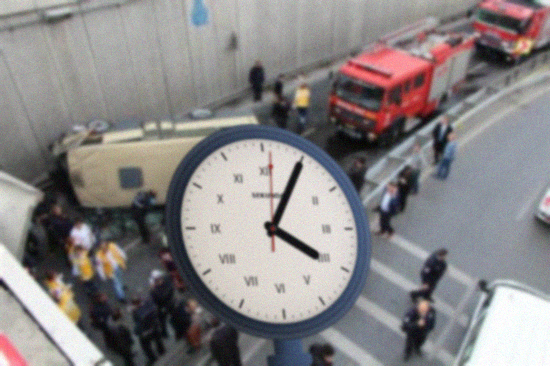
h=4 m=5 s=1
